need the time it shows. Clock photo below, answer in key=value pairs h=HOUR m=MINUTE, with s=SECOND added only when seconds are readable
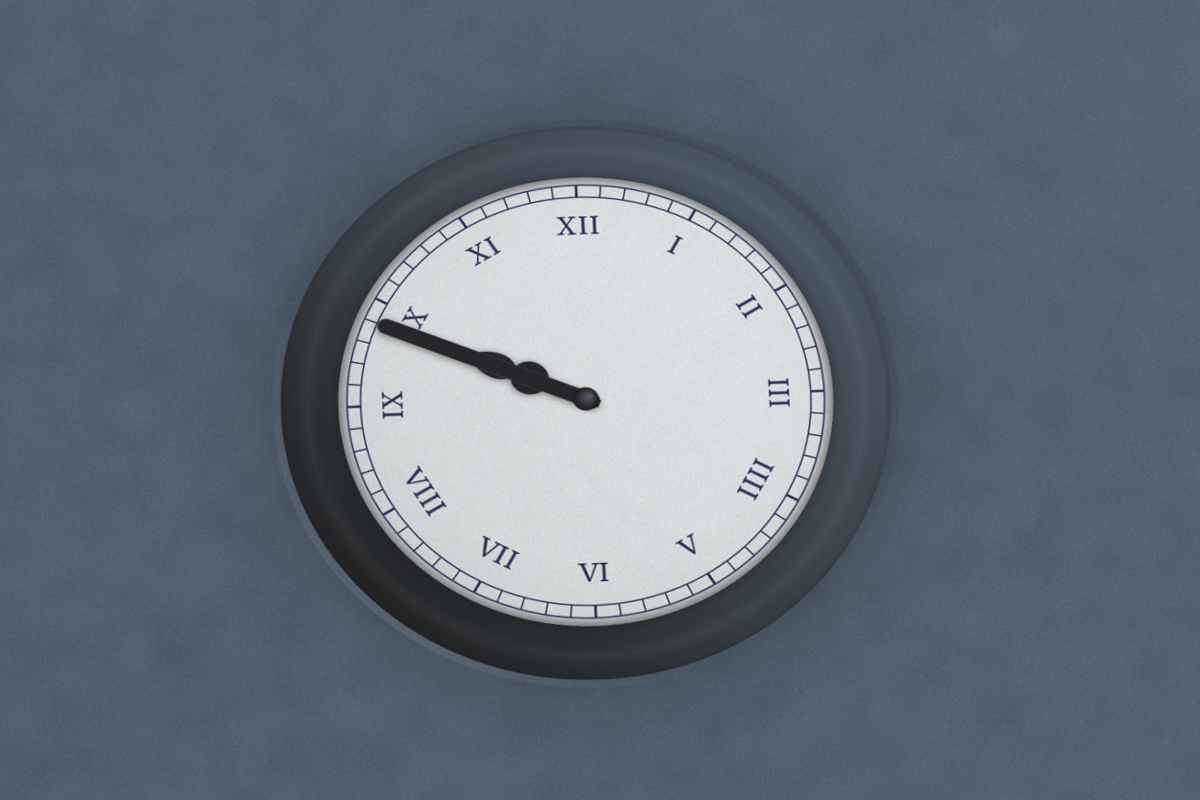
h=9 m=49
